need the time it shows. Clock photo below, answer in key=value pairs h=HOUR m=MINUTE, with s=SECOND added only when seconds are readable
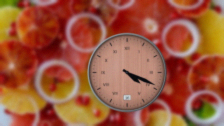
h=4 m=19
